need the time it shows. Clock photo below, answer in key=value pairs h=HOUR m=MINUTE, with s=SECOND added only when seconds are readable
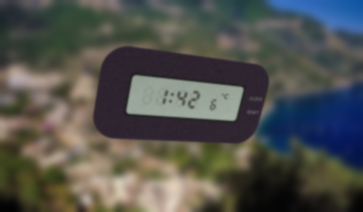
h=1 m=42
